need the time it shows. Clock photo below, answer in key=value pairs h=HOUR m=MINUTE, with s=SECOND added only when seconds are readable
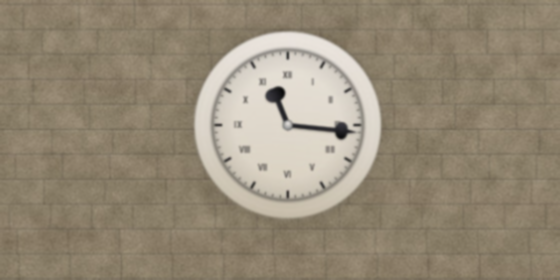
h=11 m=16
